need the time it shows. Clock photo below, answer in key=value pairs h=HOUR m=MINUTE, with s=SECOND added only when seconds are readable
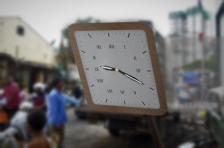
h=9 m=20
